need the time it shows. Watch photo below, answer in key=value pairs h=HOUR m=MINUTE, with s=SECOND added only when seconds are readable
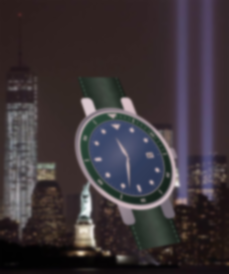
h=11 m=33
